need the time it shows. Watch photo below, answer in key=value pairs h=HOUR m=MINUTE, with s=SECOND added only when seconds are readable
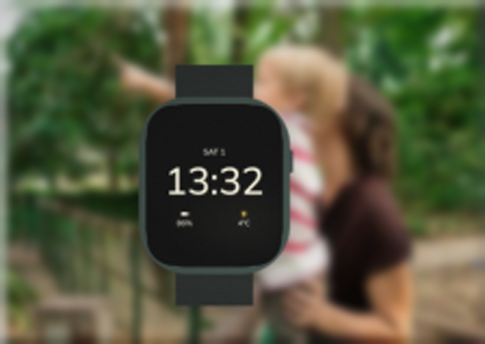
h=13 m=32
